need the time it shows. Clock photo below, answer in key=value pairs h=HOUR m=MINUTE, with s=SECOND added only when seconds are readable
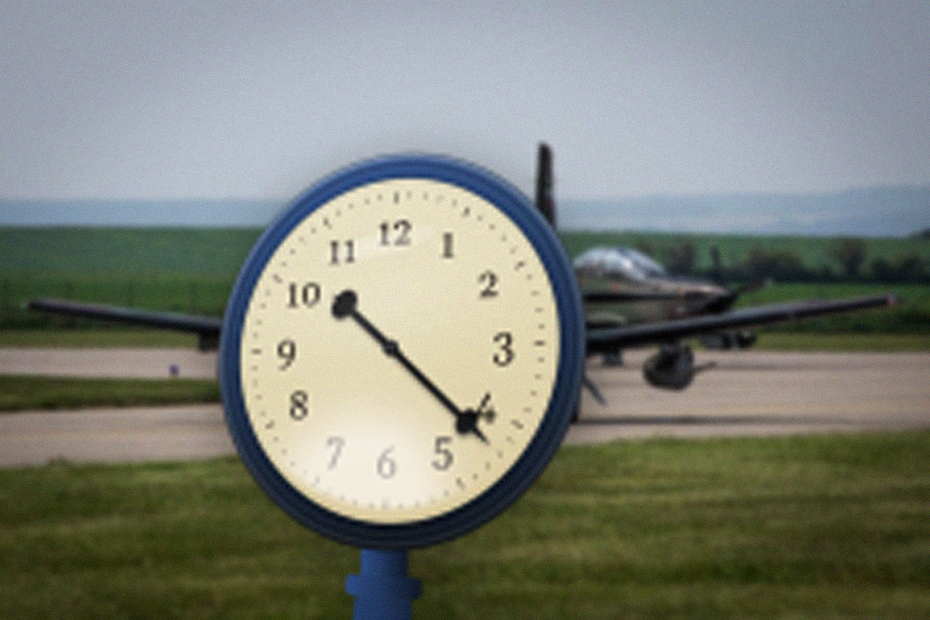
h=10 m=22
